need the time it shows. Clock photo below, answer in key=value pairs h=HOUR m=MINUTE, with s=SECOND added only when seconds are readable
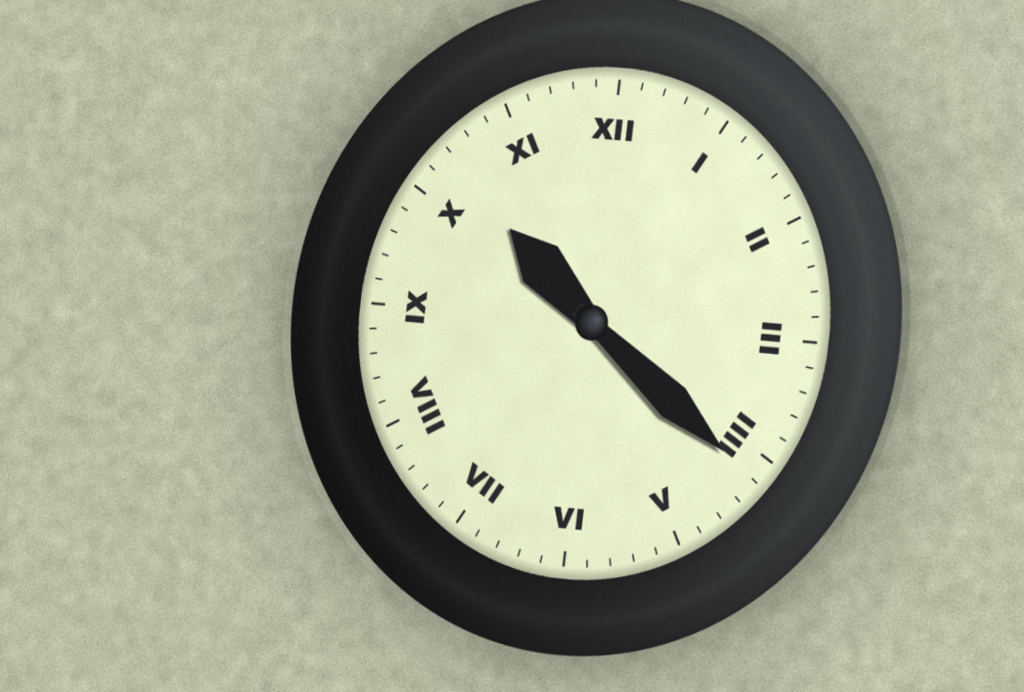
h=10 m=21
